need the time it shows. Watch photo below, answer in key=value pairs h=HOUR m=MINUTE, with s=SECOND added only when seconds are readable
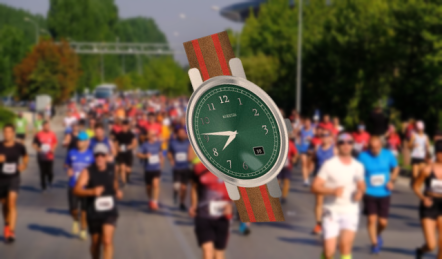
h=7 m=46
